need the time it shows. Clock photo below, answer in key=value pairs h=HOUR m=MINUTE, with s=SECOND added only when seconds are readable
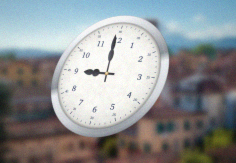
h=8 m=59
